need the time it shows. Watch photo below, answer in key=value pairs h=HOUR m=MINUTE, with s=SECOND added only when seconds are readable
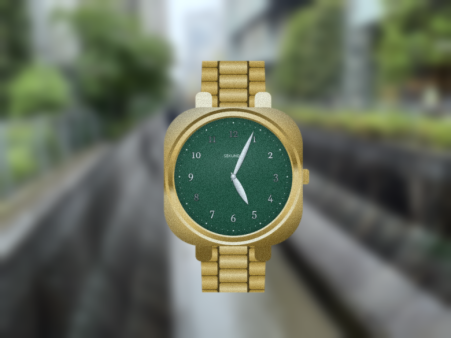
h=5 m=4
